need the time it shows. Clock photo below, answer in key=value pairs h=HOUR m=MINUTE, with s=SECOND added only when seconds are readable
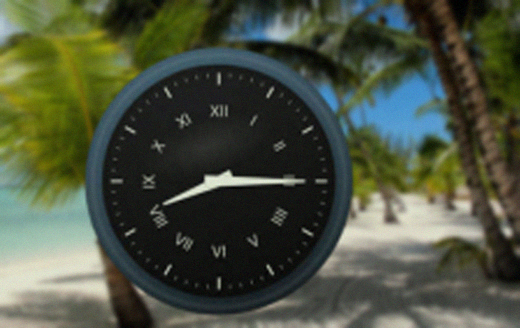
h=8 m=15
